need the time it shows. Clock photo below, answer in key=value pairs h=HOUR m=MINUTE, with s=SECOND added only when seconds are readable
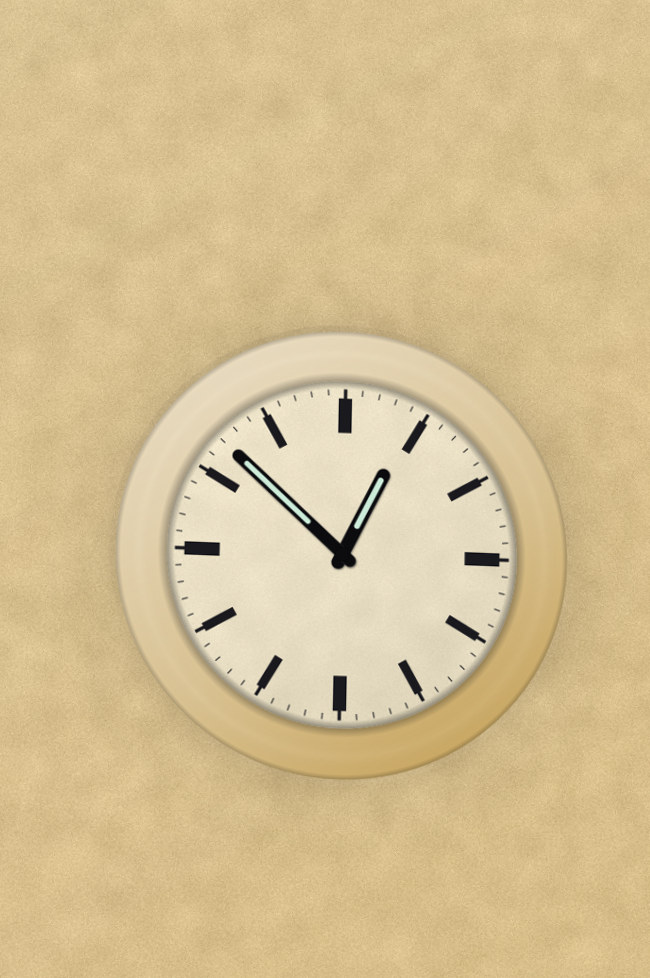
h=12 m=52
